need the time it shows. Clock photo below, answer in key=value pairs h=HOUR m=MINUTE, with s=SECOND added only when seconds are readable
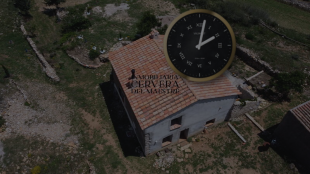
h=2 m=2
